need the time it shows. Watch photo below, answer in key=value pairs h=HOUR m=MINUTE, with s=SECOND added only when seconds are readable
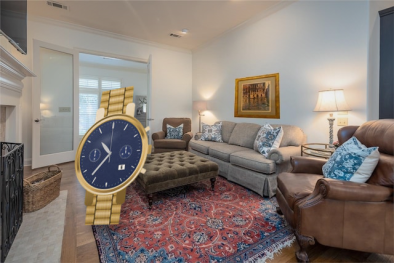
h=10 m=37
